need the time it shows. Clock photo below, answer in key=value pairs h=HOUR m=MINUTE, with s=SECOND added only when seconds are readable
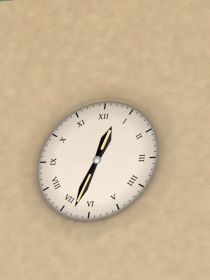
h=12 m=33
